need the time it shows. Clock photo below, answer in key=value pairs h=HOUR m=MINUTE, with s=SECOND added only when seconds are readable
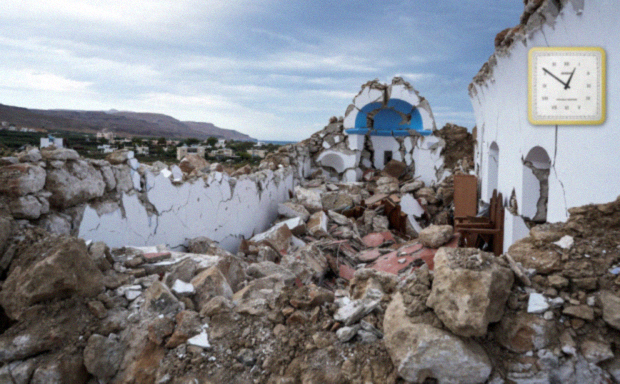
h=12 m=51
